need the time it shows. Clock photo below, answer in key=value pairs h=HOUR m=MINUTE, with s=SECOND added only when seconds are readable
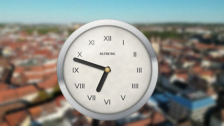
h=6 m=48
